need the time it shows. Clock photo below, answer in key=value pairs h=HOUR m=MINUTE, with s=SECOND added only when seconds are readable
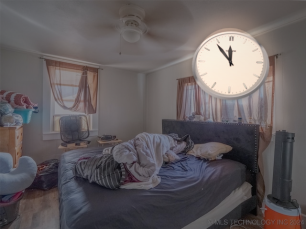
h=11 m=54
